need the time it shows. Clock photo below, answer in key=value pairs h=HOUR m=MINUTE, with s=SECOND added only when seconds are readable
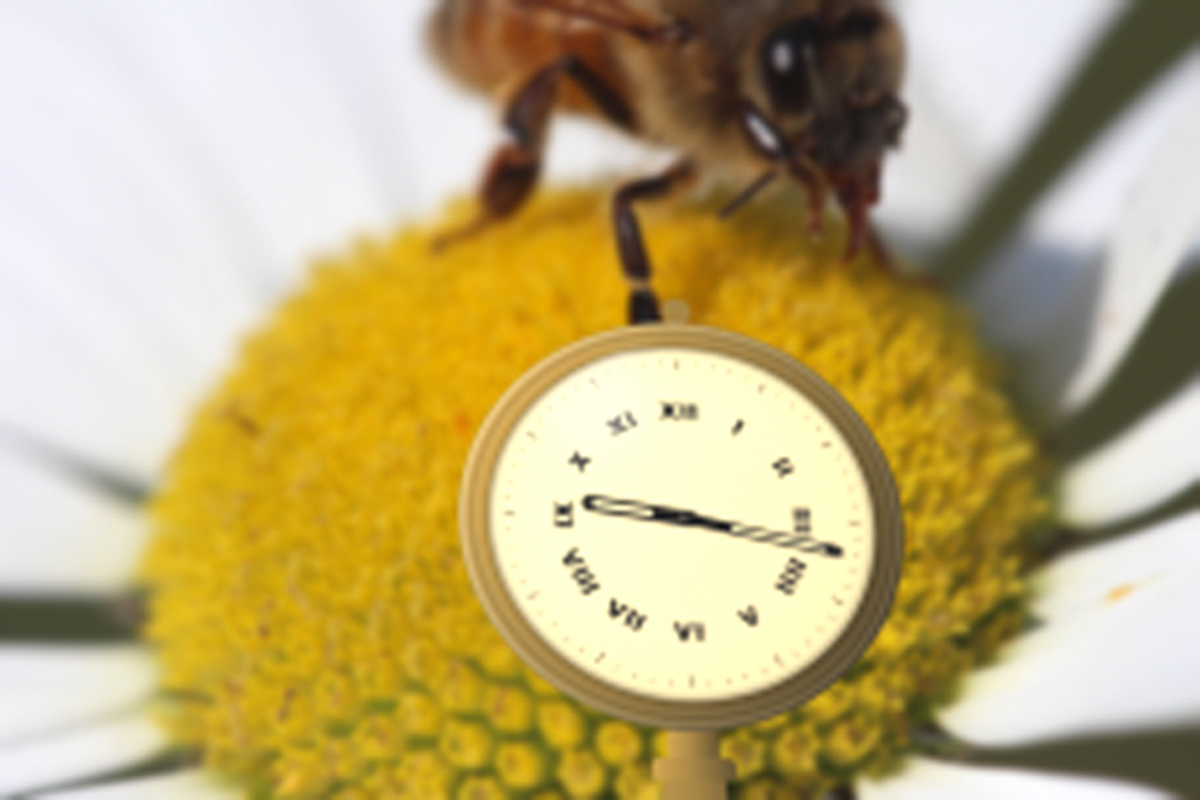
h=9 m=17
